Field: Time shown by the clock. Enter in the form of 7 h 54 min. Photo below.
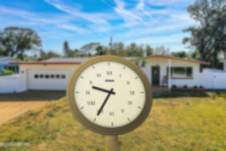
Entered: 9 h 35 min
